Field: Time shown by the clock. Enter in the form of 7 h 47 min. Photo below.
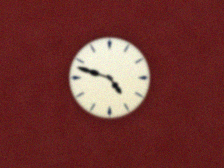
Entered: 4 h 48 min
